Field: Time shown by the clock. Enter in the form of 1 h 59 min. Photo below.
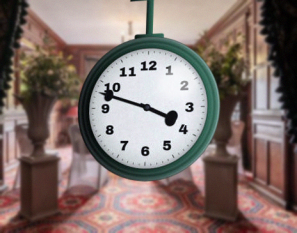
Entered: 3 h 48 min
